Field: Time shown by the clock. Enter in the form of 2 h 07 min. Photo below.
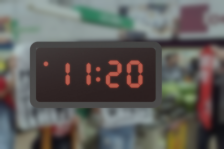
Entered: 11 h 20 min
